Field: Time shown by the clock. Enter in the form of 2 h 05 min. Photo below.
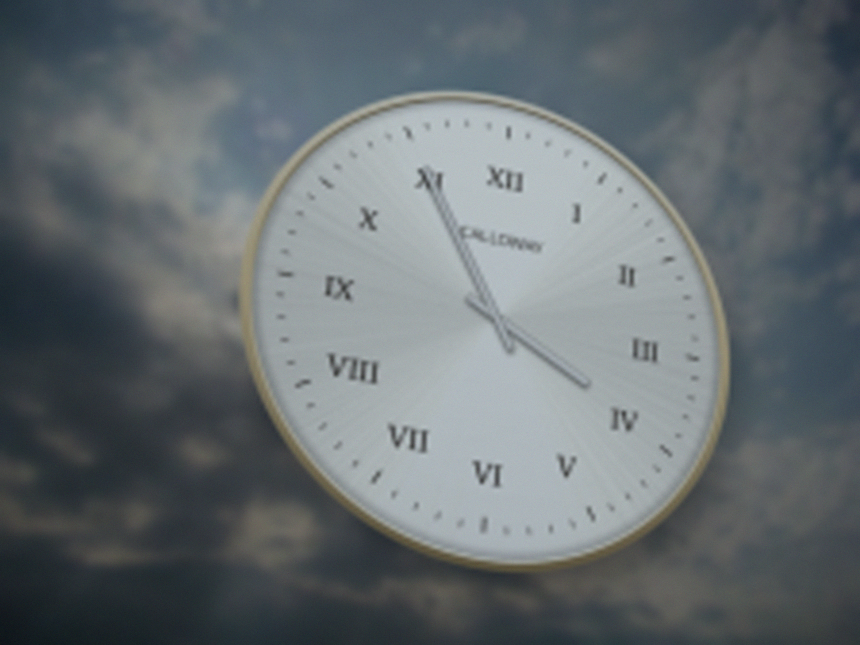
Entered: 3 h 55 min
